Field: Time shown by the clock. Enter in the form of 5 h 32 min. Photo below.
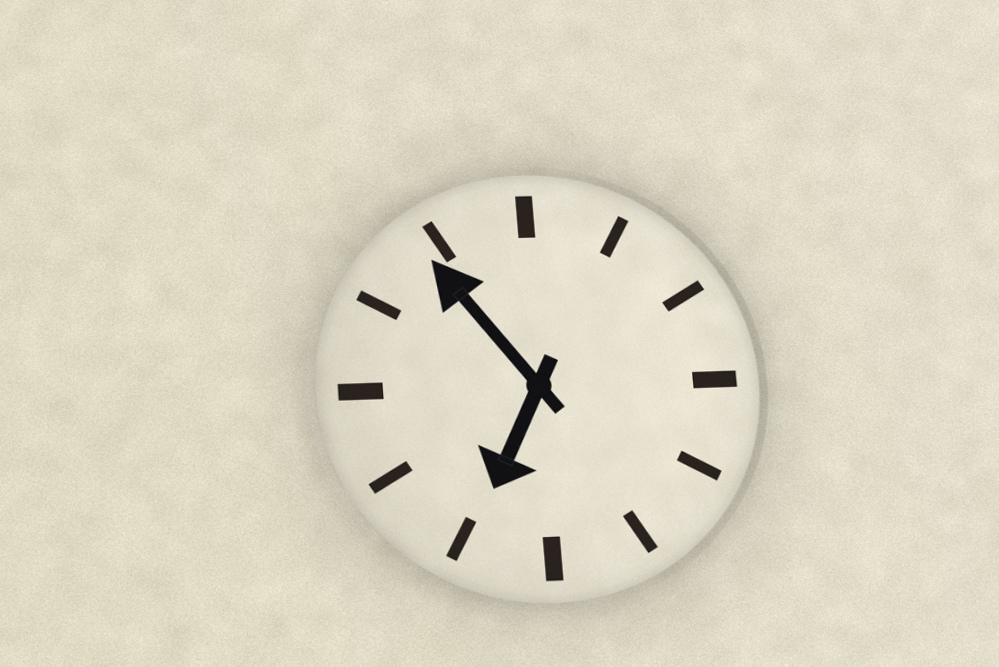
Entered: 6 h 54 min
